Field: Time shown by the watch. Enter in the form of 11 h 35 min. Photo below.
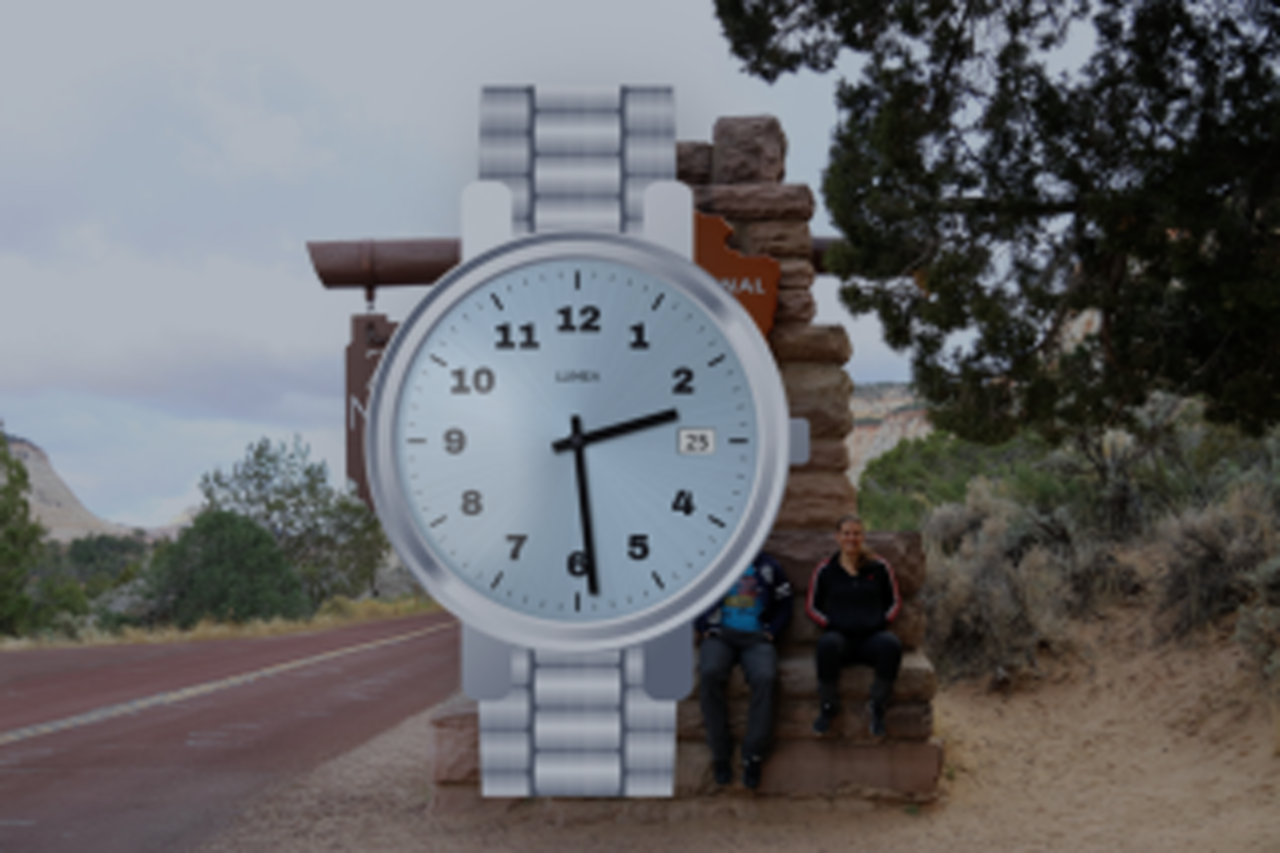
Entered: 2 h 29 min
